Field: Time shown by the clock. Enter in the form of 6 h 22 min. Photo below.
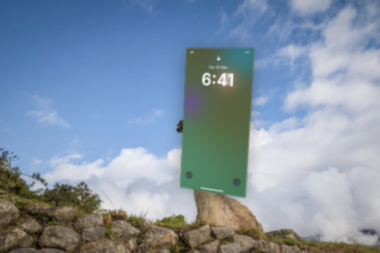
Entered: 6 h 41 min
